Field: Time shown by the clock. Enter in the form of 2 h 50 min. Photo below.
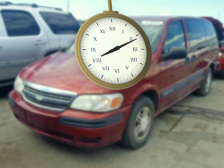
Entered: 8 h 11 min
